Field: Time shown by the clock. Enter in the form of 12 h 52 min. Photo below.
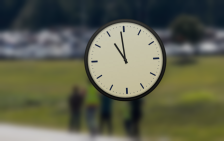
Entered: 10 h 59 min
